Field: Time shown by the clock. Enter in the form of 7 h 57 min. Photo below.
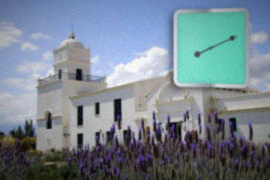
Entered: 8 h 11 min
